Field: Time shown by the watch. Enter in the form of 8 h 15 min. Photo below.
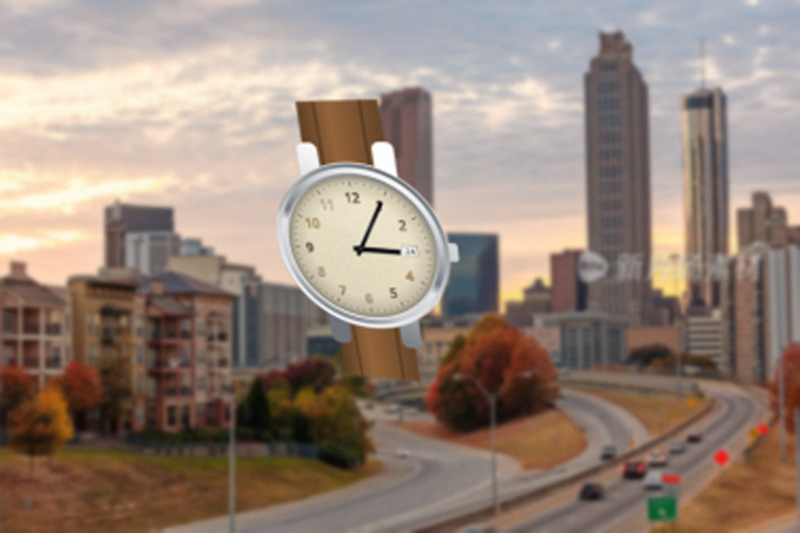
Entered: 3 h 05 min
